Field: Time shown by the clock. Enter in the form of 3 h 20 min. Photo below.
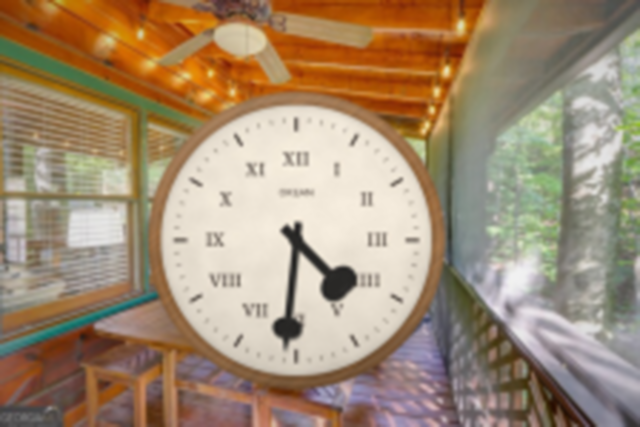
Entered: 4 h 31 min
